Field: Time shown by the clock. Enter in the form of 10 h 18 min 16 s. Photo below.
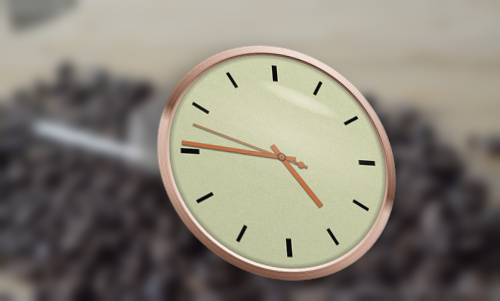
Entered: 4 h 45 min 48 s
